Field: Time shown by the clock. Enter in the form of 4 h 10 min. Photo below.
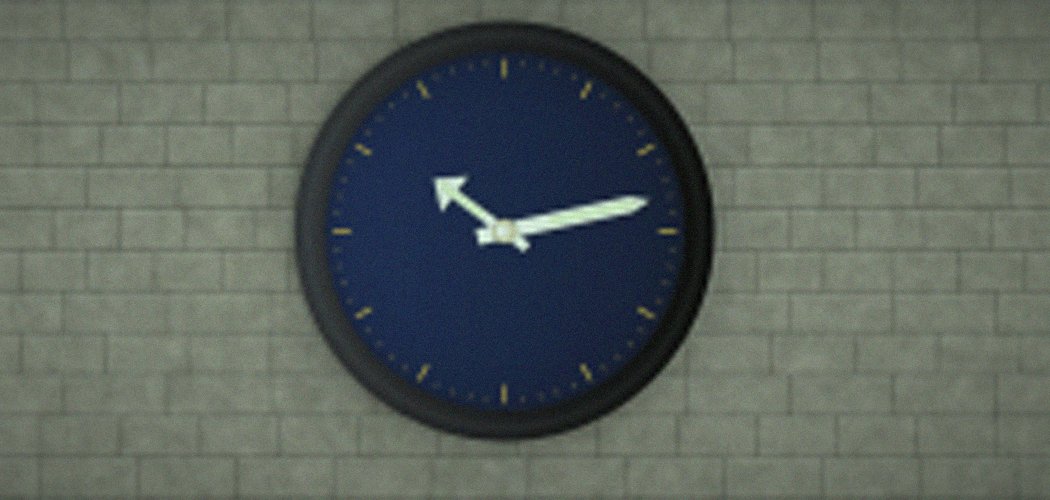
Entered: 10 h 13 min
